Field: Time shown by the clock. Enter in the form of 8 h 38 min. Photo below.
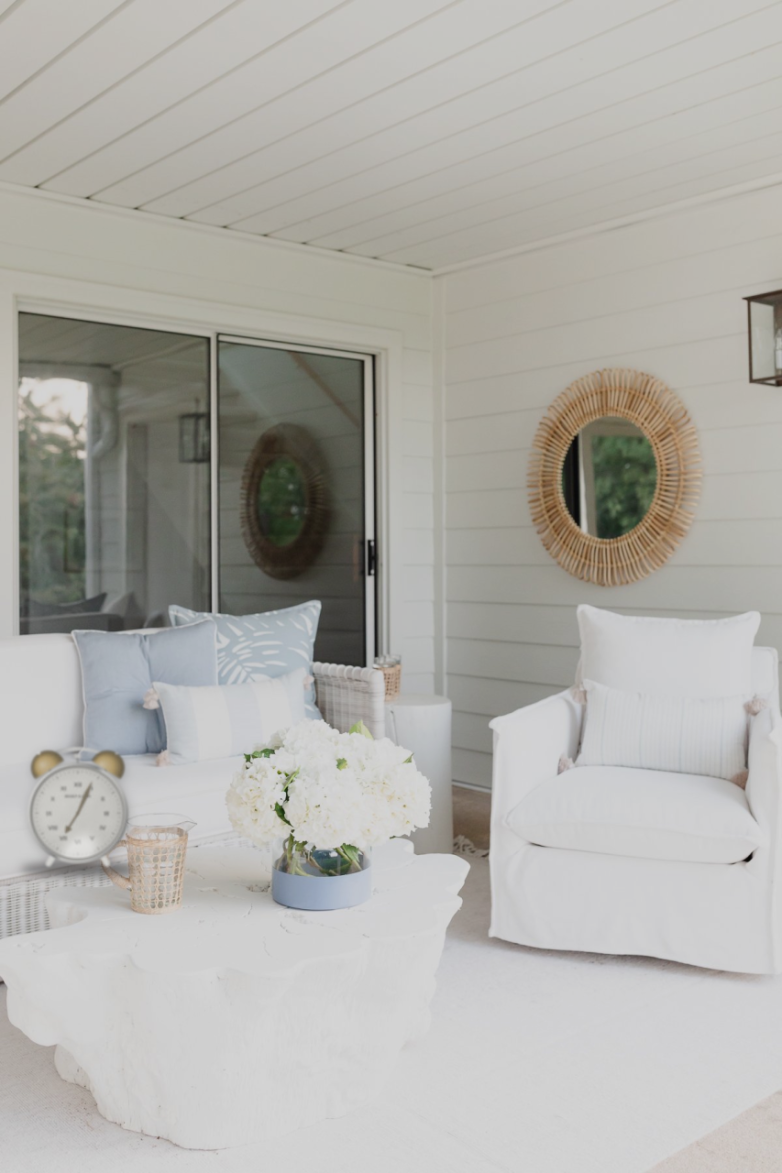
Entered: 7 h 04 min
